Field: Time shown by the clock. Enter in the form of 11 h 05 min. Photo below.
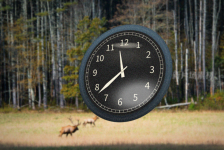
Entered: 11 h 38 min
